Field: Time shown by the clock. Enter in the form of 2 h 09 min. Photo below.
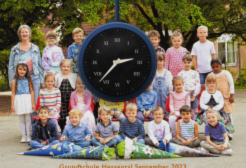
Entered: 2 h 37 min
